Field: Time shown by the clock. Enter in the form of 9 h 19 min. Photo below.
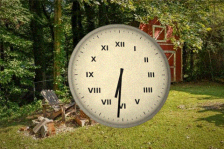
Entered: 6 h 31 min
